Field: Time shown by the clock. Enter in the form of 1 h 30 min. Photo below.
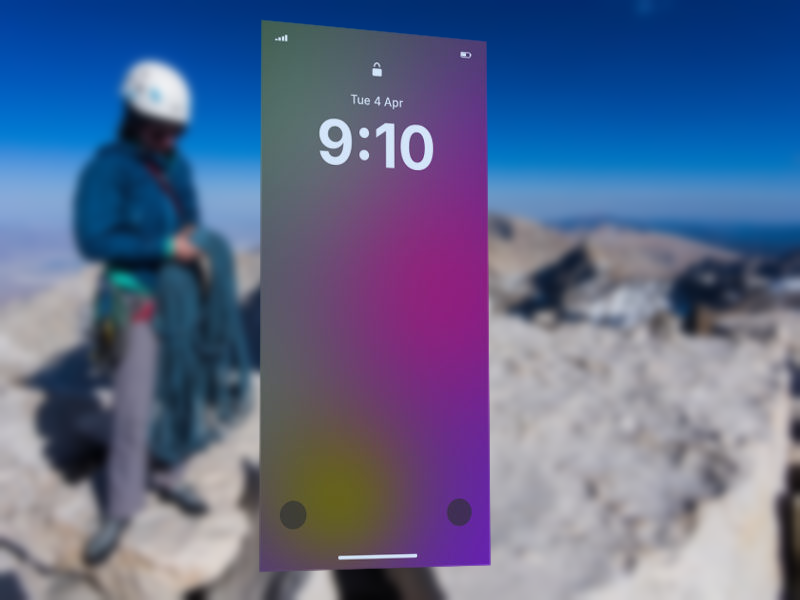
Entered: 9 h 10 min
